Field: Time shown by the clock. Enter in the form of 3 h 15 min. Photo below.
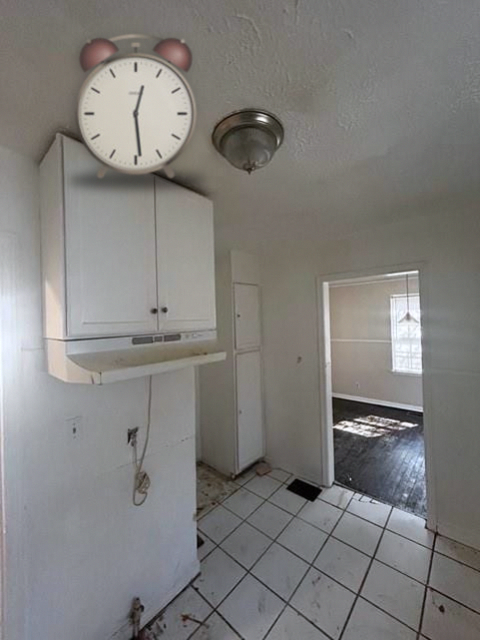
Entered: 12 h 29 min
